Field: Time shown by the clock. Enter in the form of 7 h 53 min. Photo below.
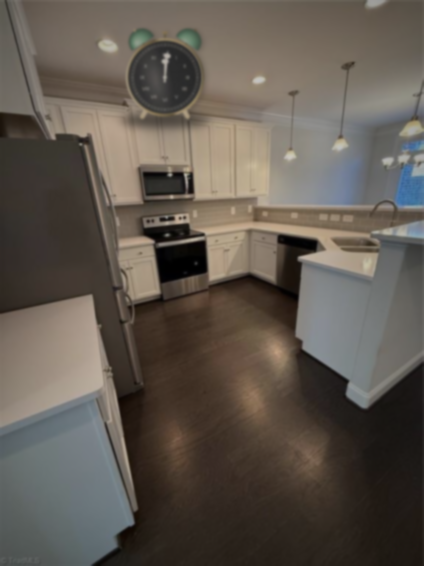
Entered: 12 h 01 min
